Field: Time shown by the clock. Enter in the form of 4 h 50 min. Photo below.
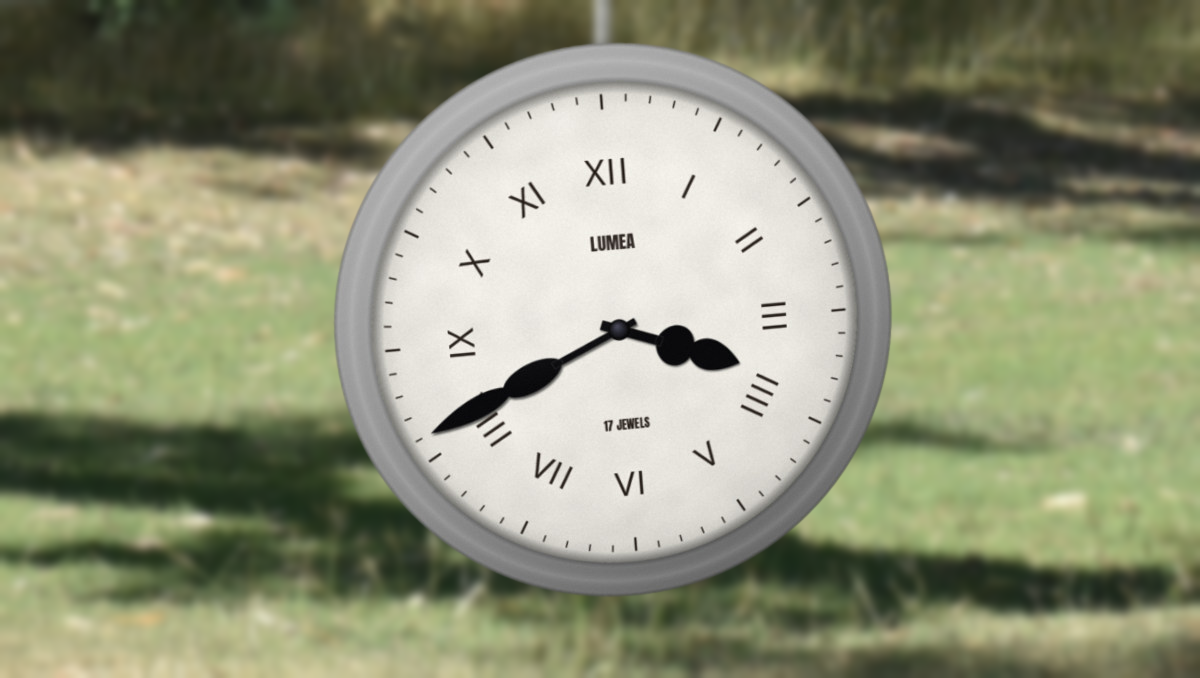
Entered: 3 h 41 min
